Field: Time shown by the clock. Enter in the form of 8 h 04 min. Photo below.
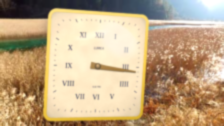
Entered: 3 h 16 min
